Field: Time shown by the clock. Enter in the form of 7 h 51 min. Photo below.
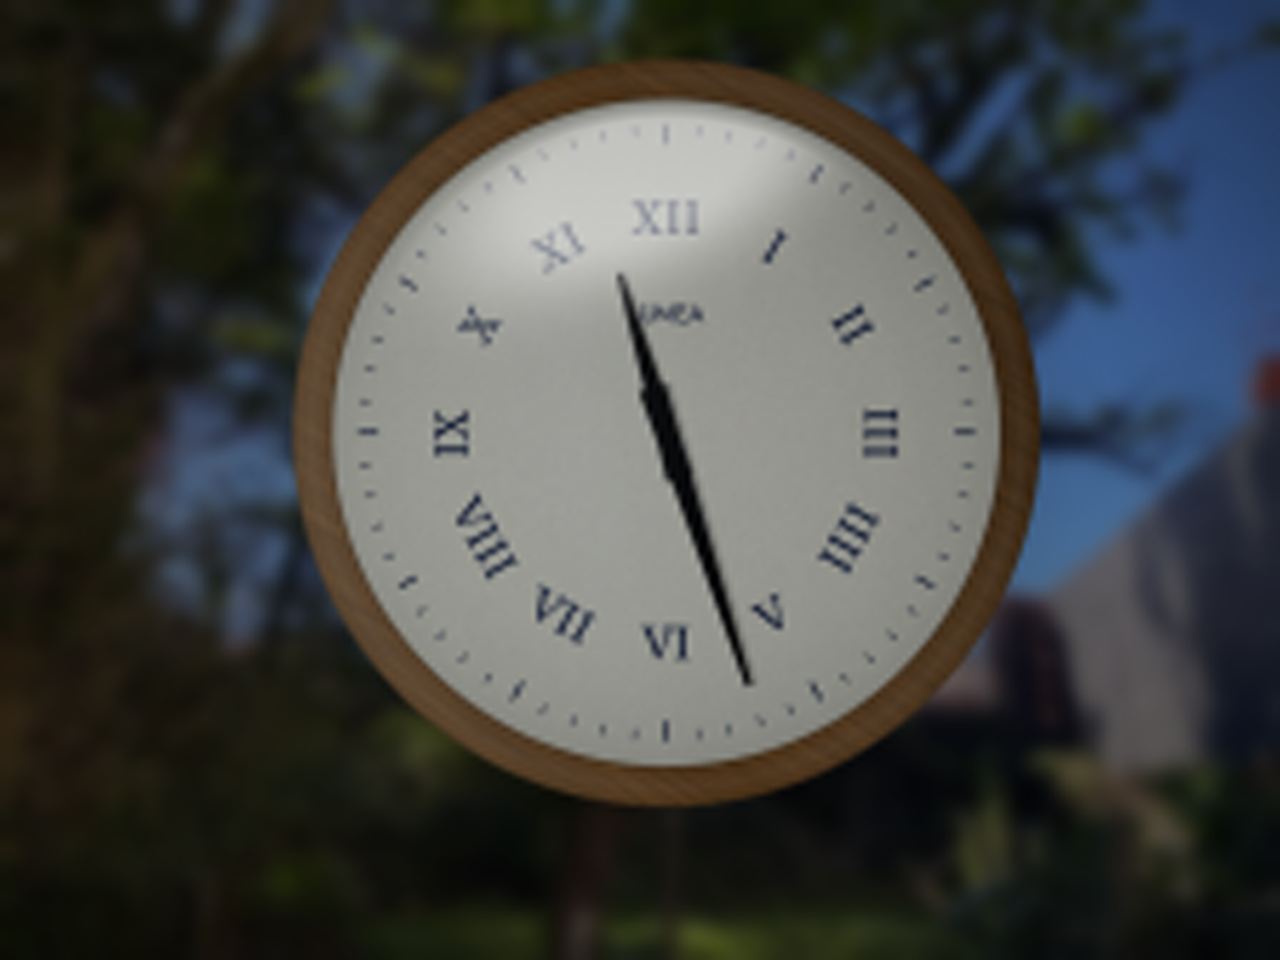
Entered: 11 h 27 min
